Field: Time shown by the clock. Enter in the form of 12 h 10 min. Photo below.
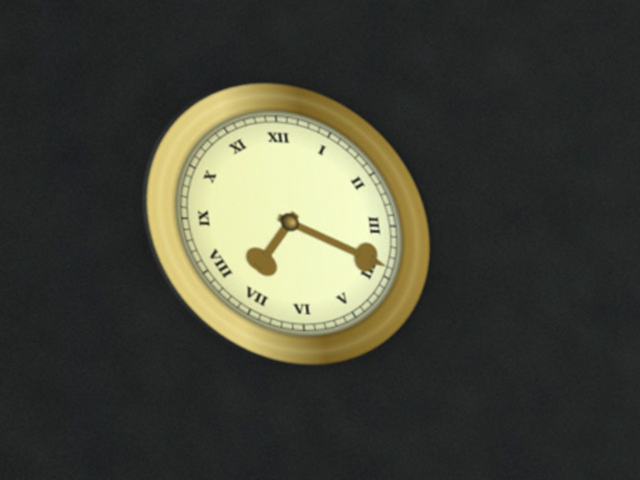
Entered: 7 h 19 min
